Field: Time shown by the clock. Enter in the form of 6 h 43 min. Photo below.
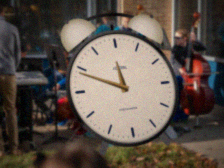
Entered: 11 h 49 min
